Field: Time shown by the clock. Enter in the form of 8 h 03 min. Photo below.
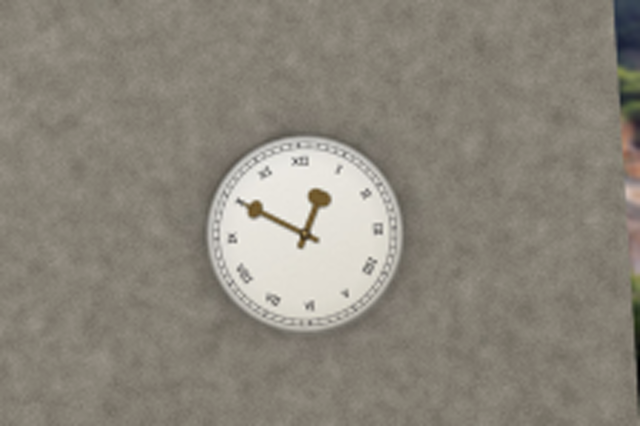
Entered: 12 h 50 min
